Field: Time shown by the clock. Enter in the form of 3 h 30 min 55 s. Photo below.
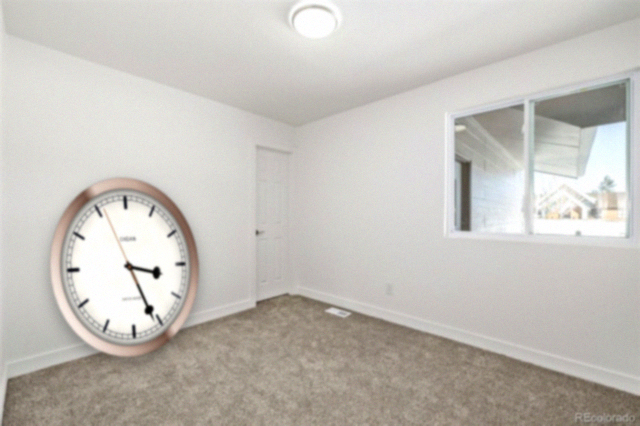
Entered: 3 h 25 min 56 s
